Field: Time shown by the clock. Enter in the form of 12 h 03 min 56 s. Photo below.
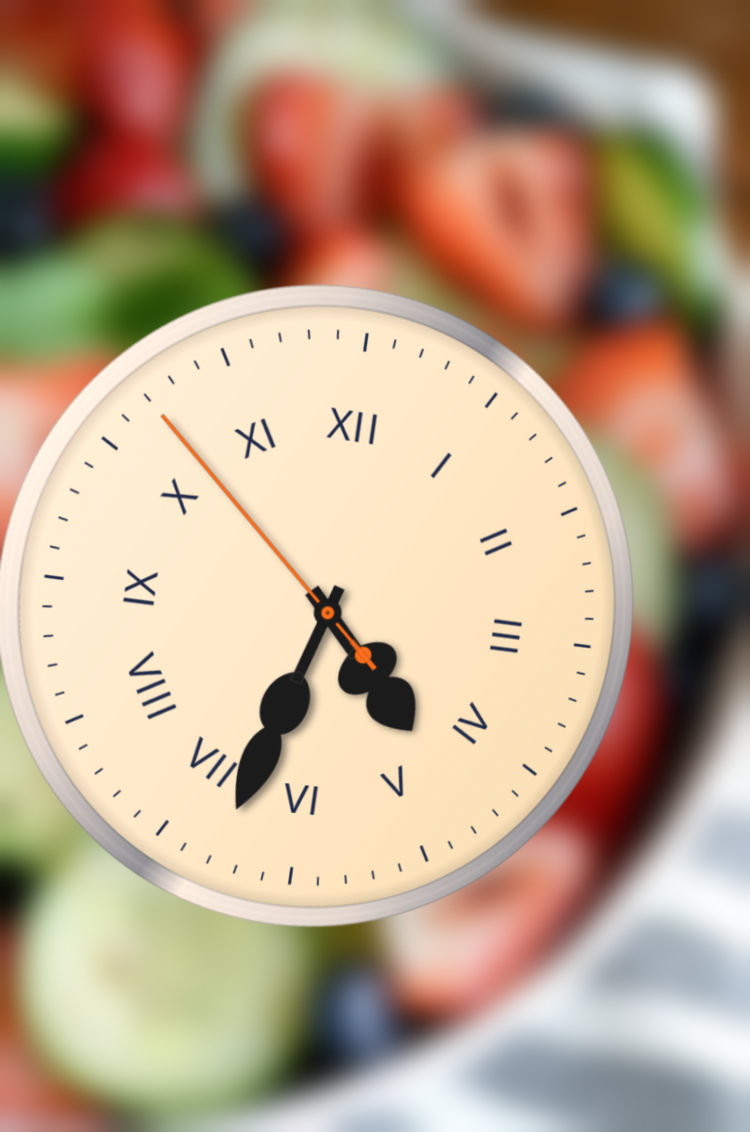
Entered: 4 h 32 min 52 s
